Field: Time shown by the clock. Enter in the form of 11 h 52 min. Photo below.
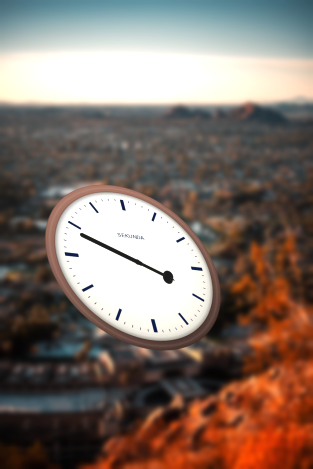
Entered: 3 h 49 min
